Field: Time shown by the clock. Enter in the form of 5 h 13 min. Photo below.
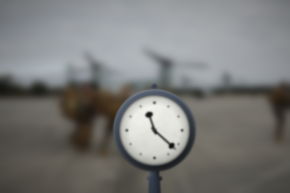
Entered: 11 h 22 min
